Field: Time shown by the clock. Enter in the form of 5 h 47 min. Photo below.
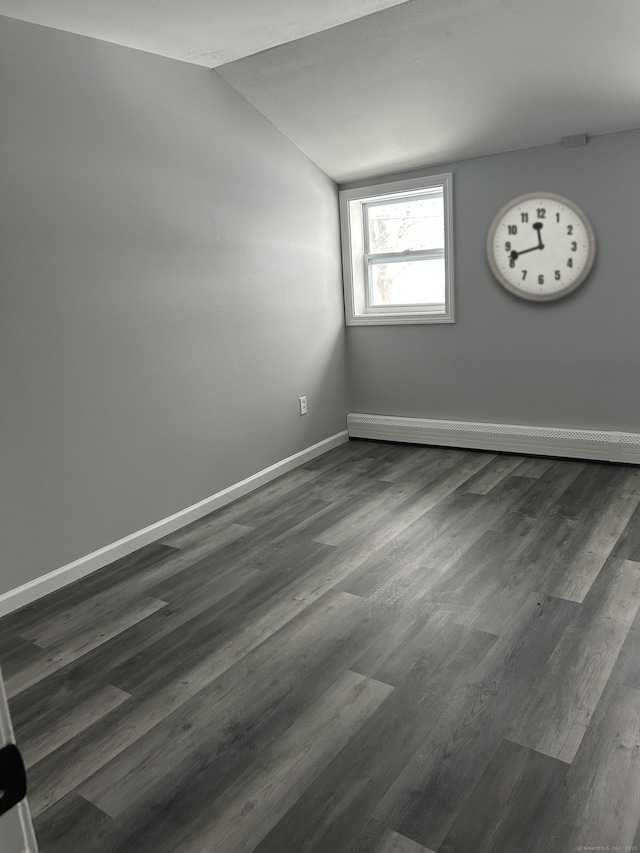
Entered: 11 h 42 min
